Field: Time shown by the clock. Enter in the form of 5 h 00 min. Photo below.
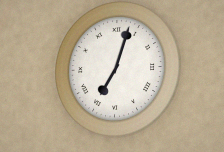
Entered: 7 h 03 min
